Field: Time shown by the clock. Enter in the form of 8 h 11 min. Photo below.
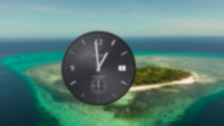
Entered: 12 h 59 min
